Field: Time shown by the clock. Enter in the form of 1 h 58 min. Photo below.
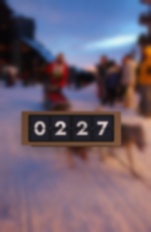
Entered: 2 h 27 min
